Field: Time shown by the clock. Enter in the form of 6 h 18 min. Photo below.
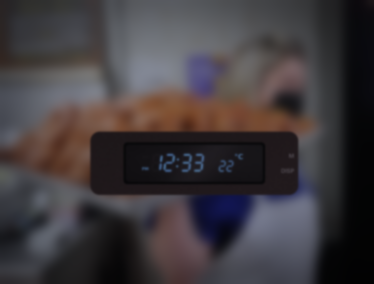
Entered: 12 h 33 min
